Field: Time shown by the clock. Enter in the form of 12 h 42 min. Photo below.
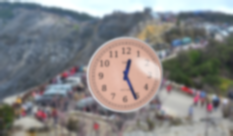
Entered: 12 h 26 min
